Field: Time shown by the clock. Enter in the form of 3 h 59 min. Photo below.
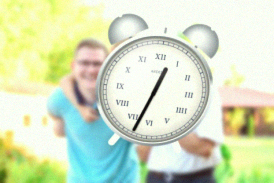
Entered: 12 h 33 min
